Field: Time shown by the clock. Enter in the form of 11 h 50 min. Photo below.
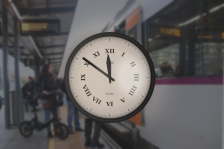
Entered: 11 h 51 min
